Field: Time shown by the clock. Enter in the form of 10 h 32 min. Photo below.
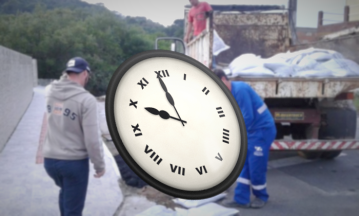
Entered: 9 h 59 min
